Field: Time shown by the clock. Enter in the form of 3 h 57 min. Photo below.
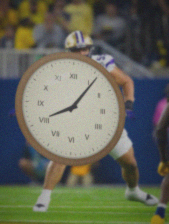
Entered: 8 h 06 min
